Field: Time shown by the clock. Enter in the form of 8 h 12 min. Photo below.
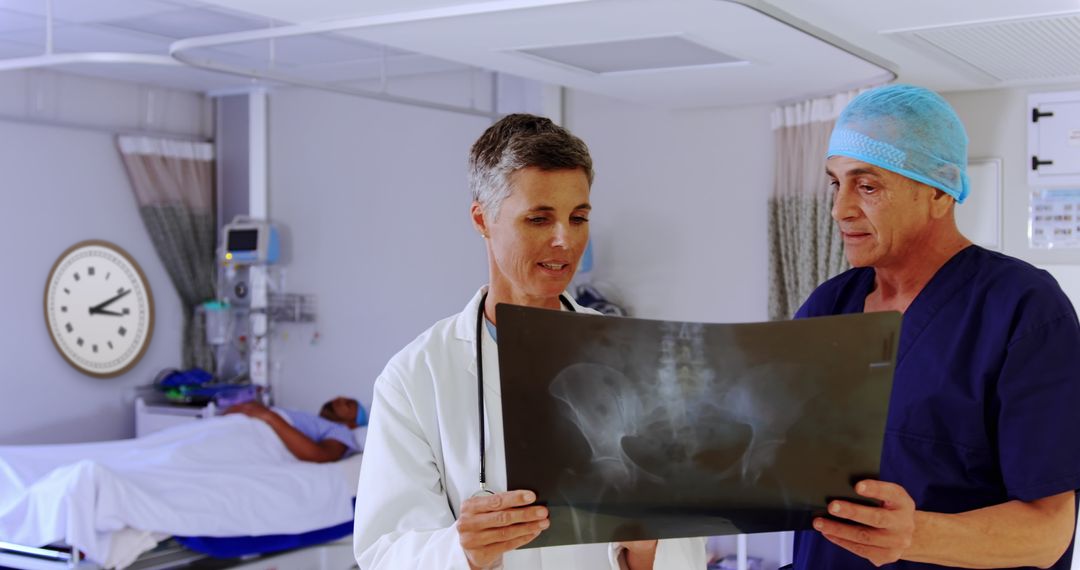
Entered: 3 h 11 min
